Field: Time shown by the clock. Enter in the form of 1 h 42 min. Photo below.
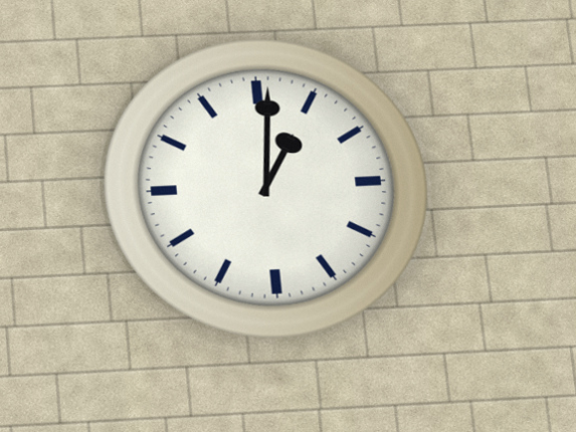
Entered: 1 h 01 min
